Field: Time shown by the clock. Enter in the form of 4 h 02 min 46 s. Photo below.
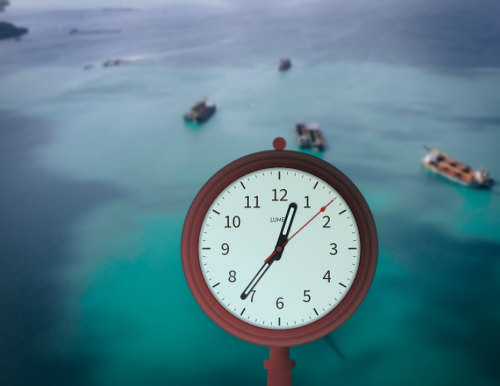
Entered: 12 h 36 min 08 s
